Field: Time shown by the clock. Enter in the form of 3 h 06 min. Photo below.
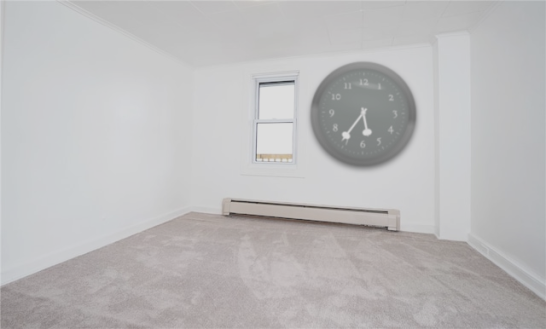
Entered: 5 h 36 min
